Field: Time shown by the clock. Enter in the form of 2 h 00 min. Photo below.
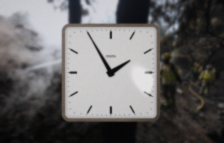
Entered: 1 h 55 min
